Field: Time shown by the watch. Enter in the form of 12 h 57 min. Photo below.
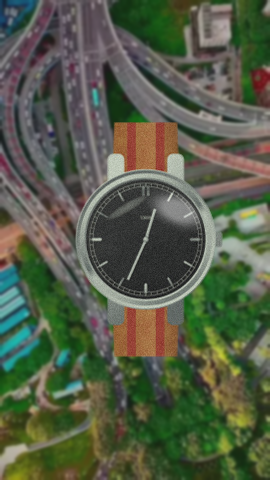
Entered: 12 h 34 min
